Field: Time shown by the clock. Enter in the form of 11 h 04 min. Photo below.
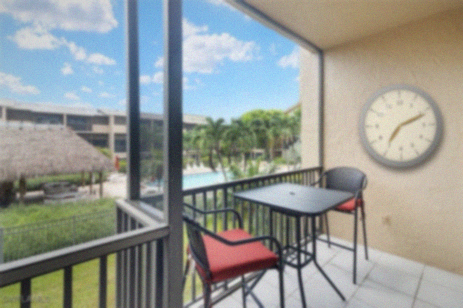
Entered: 7 h 11 min
